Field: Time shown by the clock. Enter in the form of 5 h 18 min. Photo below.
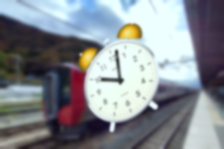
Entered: 10 h 02 min
